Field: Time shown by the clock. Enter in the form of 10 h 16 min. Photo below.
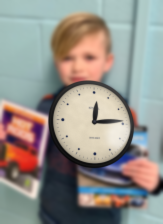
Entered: 12 h 14 min
